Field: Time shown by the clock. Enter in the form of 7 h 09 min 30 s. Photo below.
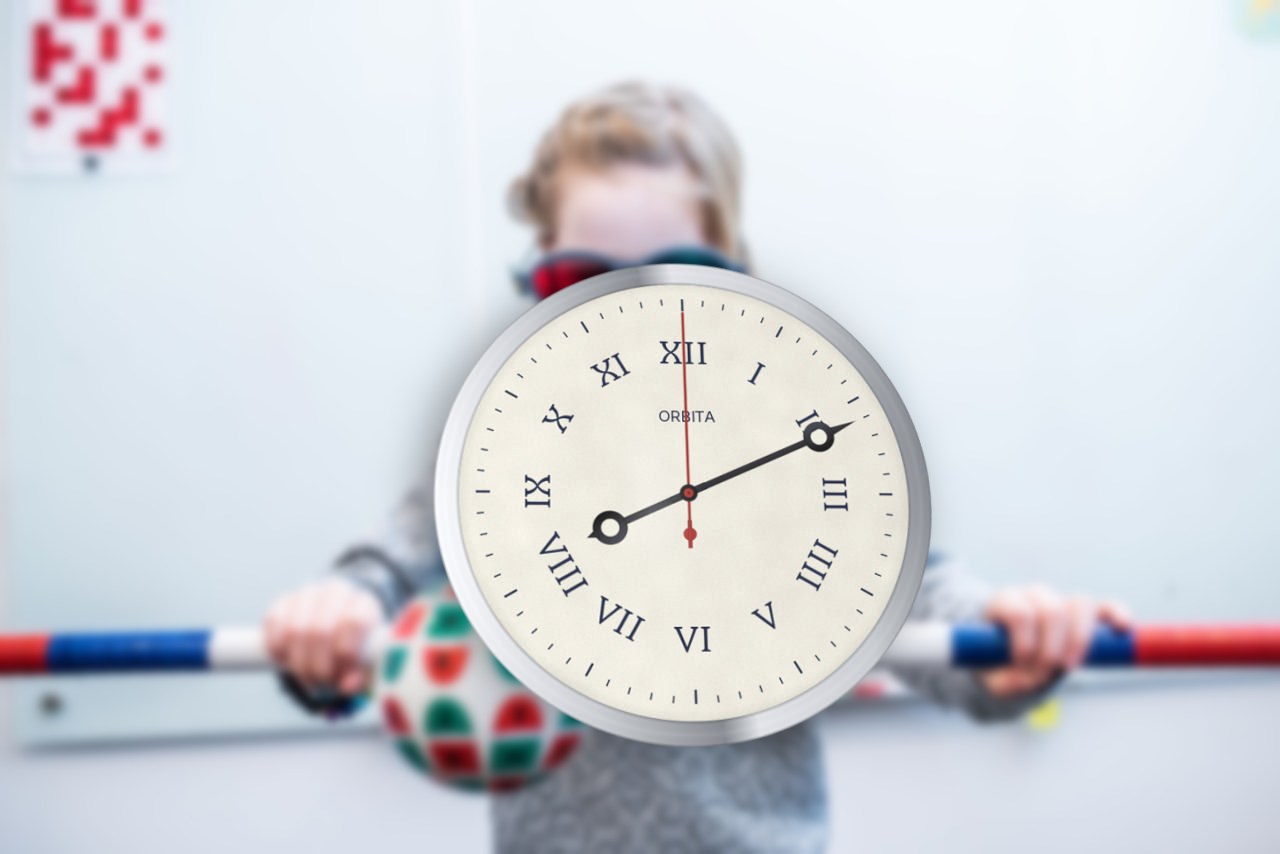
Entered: 8 h 11 min 00 s
